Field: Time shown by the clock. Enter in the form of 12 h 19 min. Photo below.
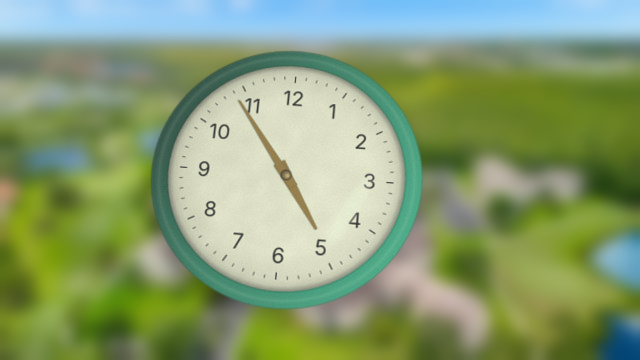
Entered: 4 h 54 min
